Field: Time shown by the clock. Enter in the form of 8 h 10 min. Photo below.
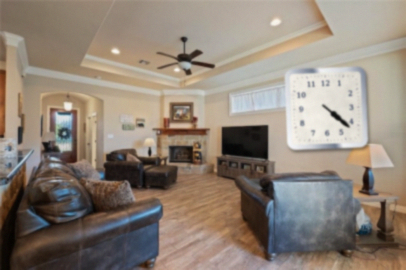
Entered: 4 h 22 min
